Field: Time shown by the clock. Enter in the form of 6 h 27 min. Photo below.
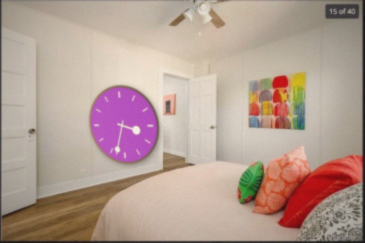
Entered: 3 h 33 min
